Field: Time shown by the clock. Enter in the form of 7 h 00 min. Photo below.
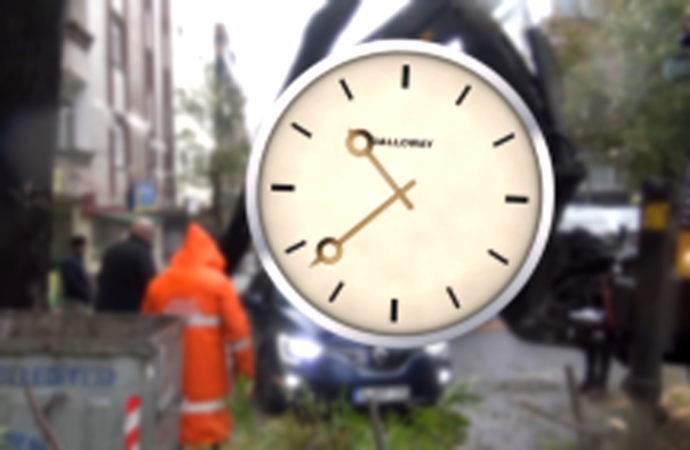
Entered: 10 h 38 min
